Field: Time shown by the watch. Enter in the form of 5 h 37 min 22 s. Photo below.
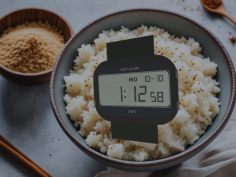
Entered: 1 h 12 min 58 s
